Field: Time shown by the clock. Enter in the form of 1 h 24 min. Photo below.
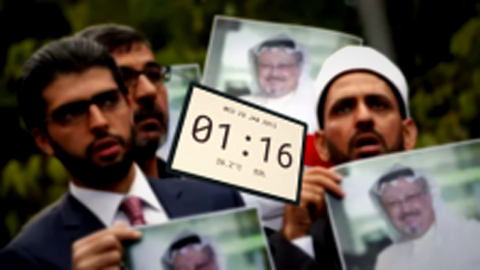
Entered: 1 h 16 min
